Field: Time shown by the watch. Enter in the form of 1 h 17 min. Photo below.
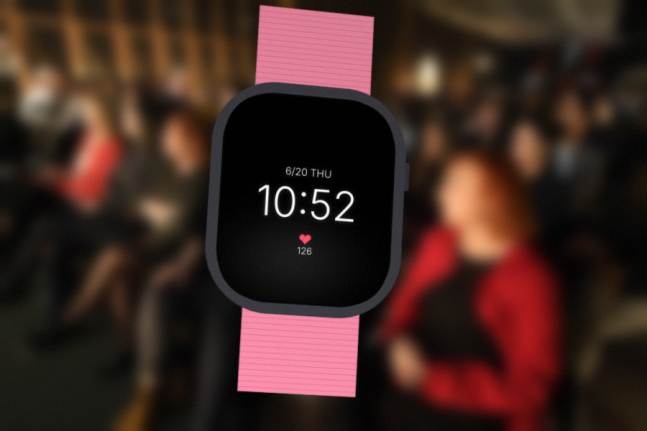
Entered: 10 h 52 min
